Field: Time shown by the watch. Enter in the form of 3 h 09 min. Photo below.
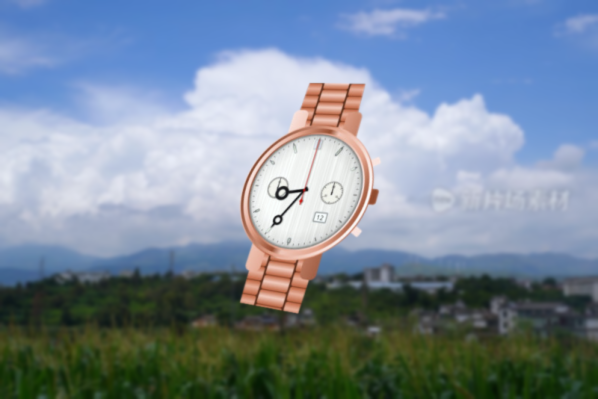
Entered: 8 h 35 min
